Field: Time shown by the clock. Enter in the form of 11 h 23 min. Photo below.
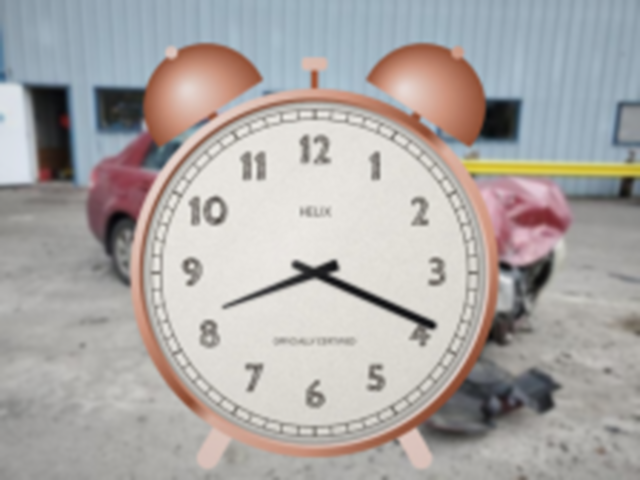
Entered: 8 h 19 min
